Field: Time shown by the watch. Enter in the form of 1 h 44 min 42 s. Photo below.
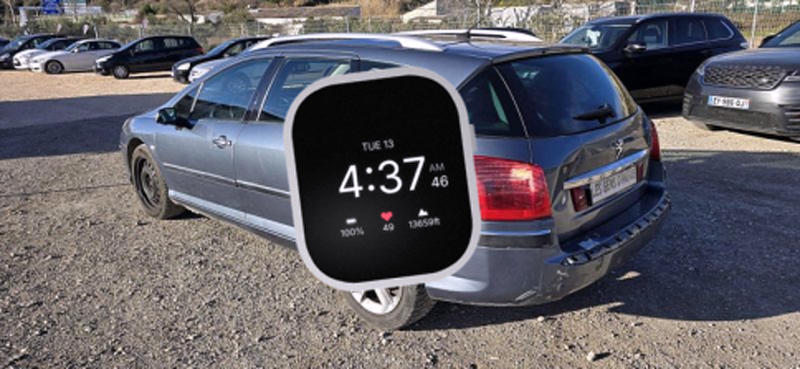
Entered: 4 h 37 min 46 s
